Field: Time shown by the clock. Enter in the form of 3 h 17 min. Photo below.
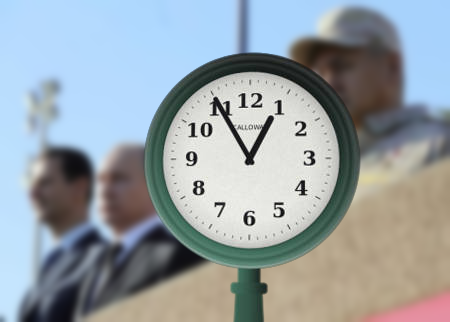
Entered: 12 h 55 min
